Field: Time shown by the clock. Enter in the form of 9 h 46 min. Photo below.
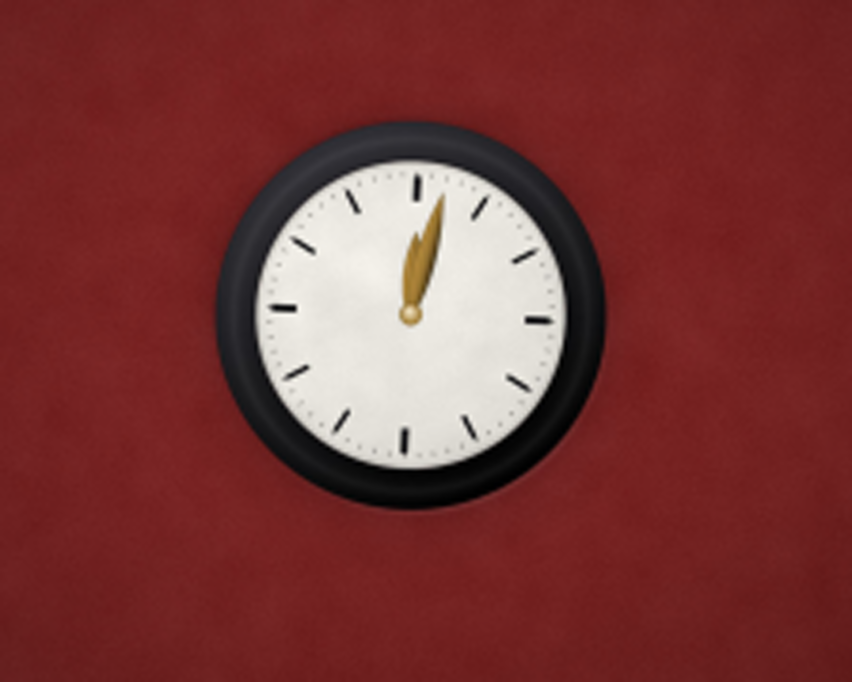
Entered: 12 h 02 min
